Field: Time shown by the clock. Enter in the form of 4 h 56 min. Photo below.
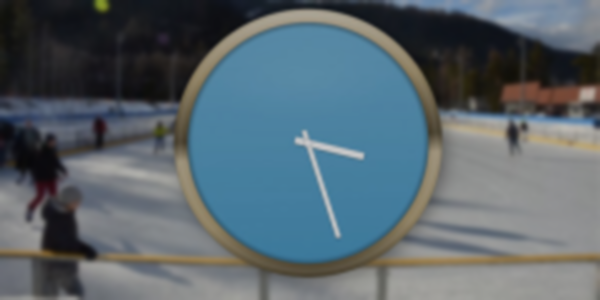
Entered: 3 h 27 min
